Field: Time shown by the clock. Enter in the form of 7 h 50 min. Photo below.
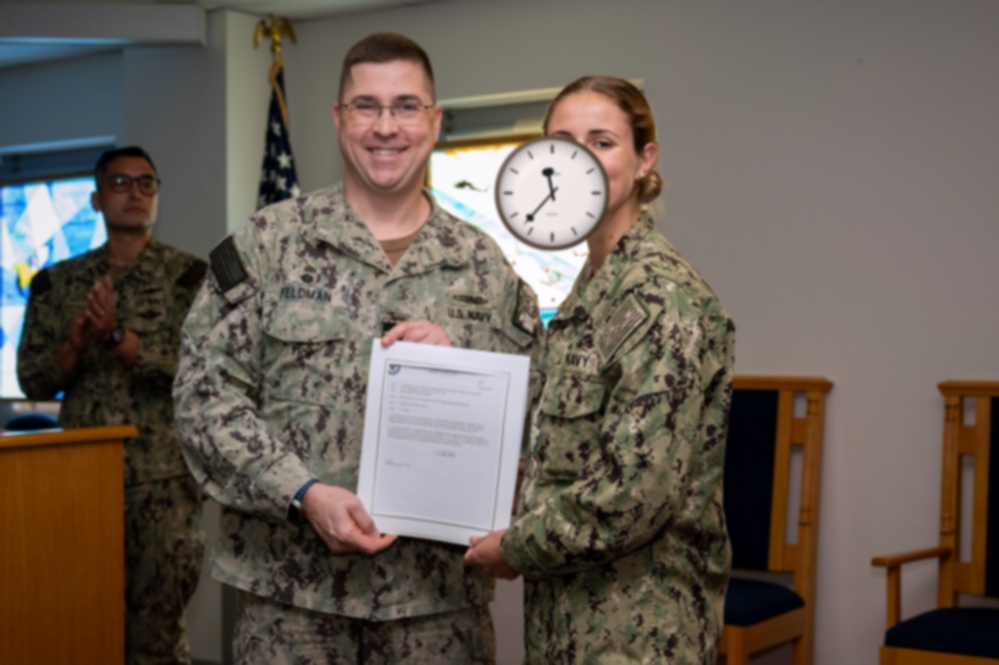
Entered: 11 h 37 min
